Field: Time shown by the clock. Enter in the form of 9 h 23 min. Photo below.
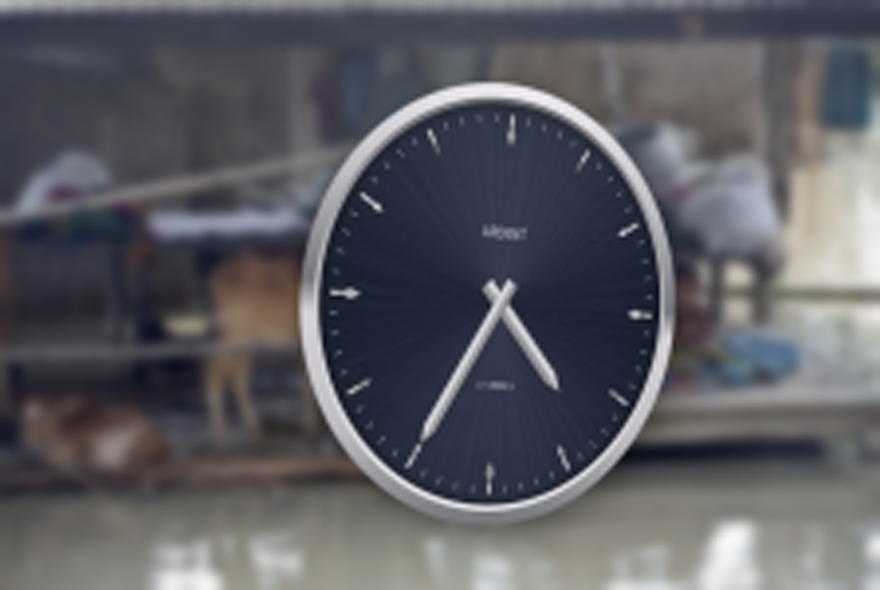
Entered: 4 h 35 min
